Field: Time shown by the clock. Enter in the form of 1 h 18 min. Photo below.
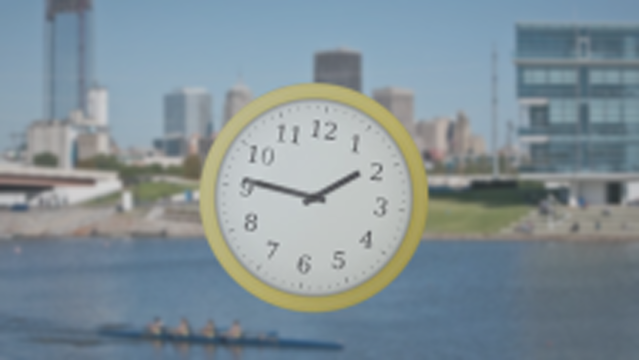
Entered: 1 h 46 min
